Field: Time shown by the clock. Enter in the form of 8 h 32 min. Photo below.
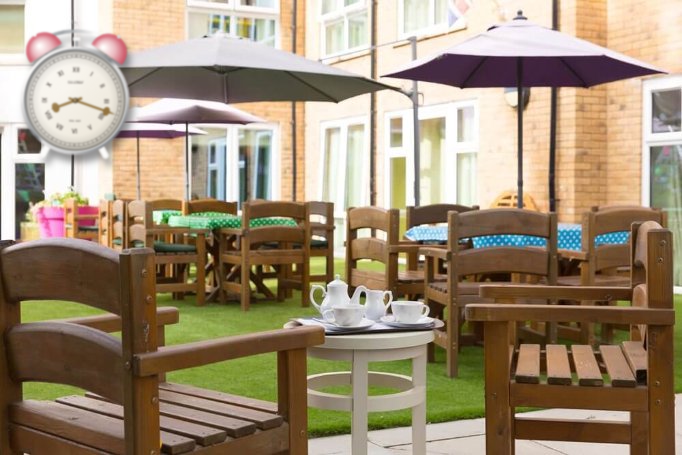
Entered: 8 h 18 min
